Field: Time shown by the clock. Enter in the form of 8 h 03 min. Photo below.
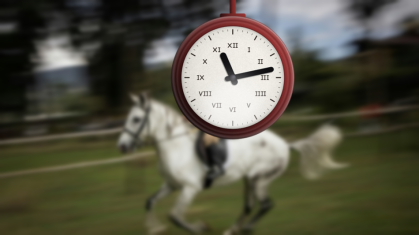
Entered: 11 h 13 min
